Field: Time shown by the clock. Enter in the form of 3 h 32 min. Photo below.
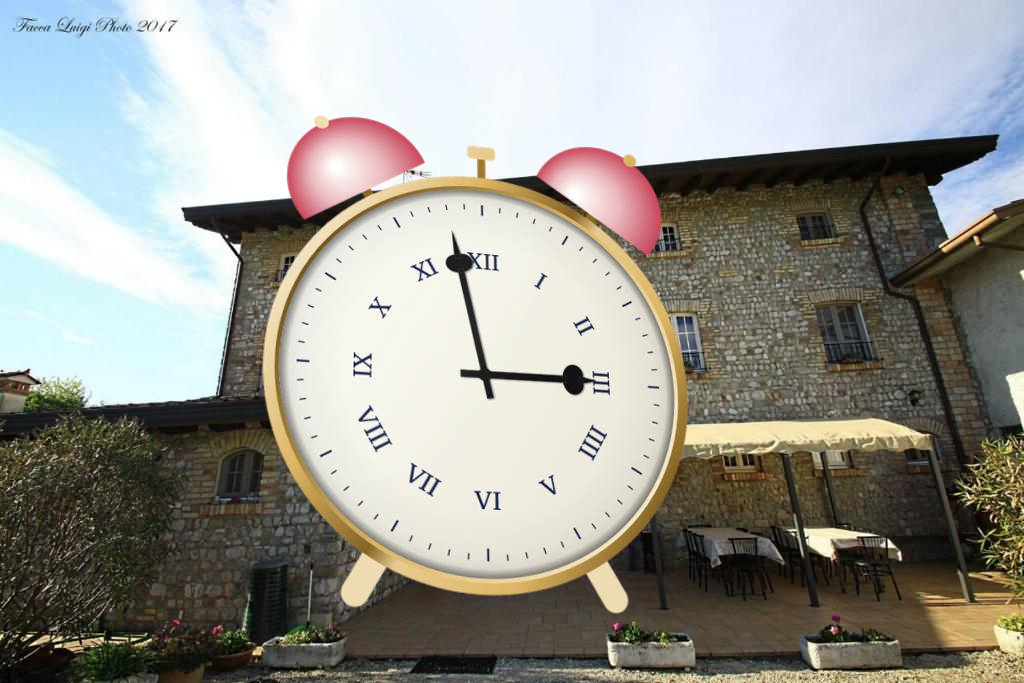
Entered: 2 h 58 min
